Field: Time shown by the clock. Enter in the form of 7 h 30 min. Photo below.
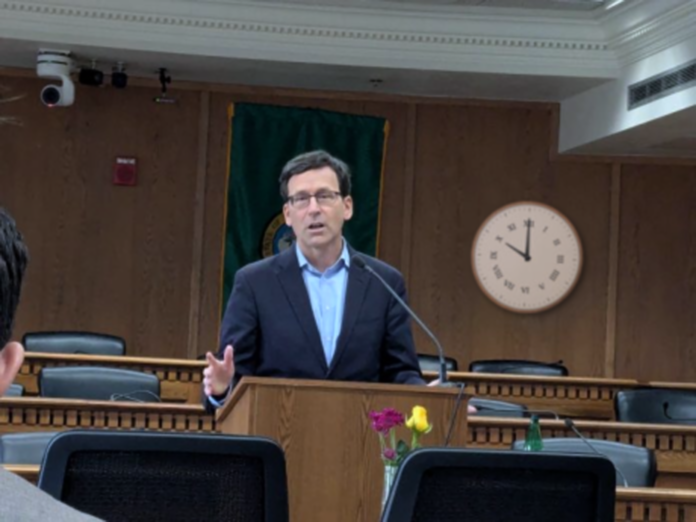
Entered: 10 h 00 min
